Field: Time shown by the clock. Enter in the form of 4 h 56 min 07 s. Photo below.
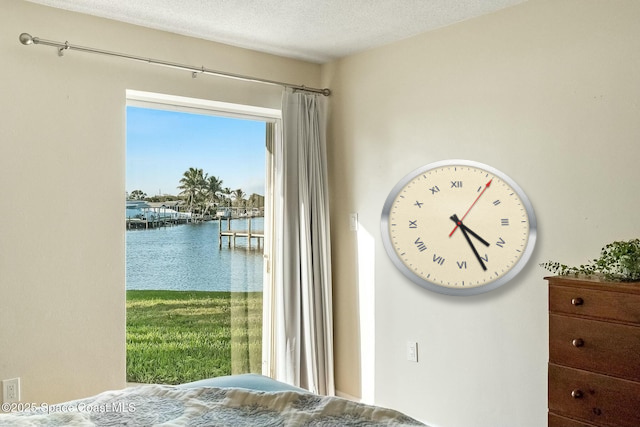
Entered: 4 h 26 min 06 s
